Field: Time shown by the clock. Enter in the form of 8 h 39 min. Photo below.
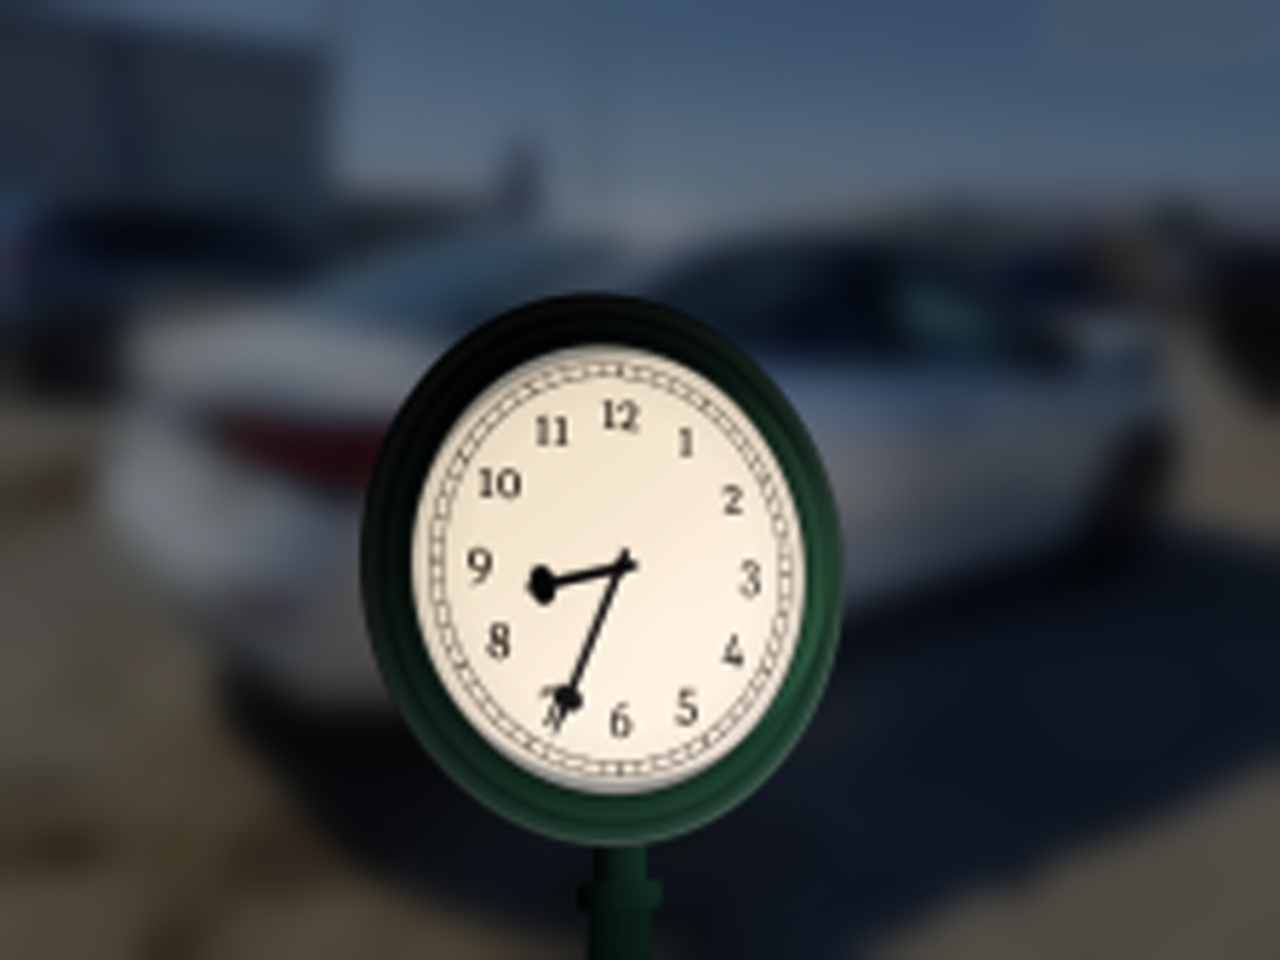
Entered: 8 h 34 min
